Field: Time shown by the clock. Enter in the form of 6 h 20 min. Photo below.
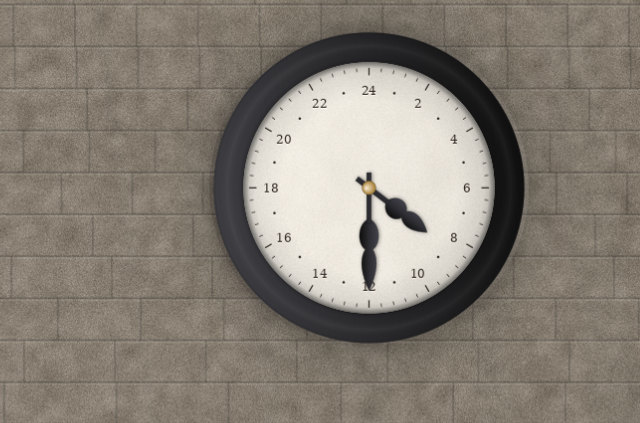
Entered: 8 h 30 min
